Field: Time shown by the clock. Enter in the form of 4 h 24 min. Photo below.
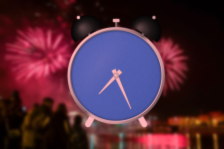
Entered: 7 h 26 min
